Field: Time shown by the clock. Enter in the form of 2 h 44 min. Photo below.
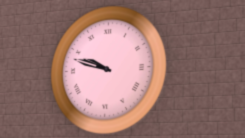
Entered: 9 h 48 min
